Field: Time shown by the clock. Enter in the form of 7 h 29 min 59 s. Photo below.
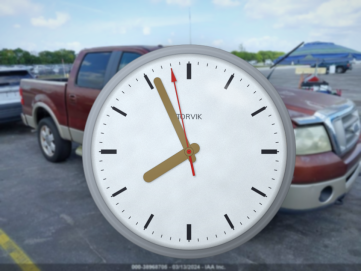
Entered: 7 h 55 min 58 s
